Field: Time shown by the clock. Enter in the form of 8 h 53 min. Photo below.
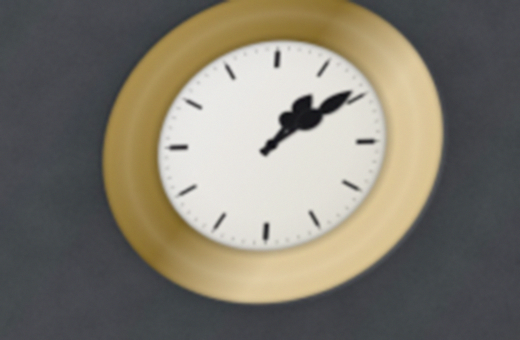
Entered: 1 h 09 min
